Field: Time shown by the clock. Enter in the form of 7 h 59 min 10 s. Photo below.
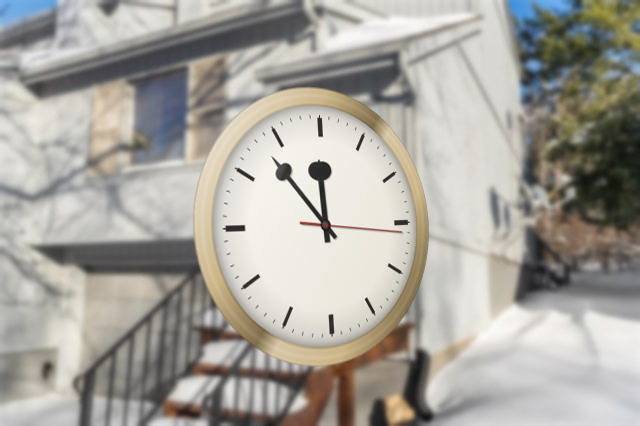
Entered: 11 h 53 min 16 s
